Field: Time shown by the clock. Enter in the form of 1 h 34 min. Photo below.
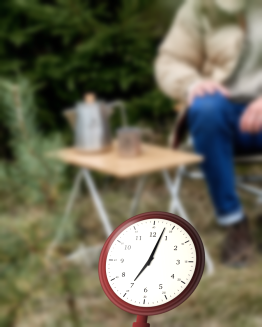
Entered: 7 h 03 min
